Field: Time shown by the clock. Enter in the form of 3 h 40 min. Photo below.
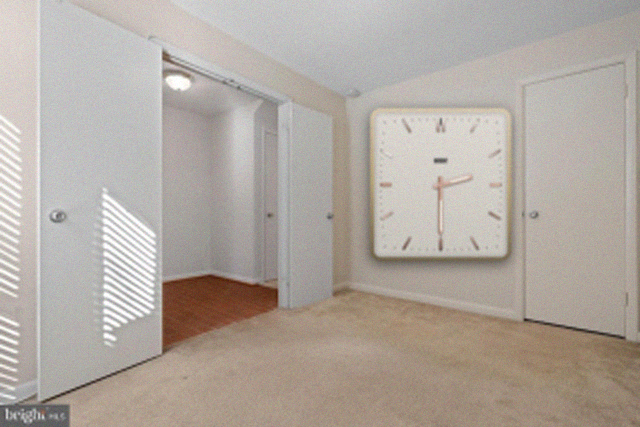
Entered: 2 h 30 min
